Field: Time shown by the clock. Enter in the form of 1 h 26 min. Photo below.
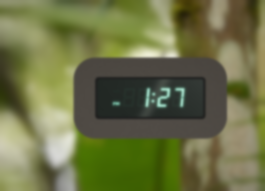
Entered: 1 h 27 min
